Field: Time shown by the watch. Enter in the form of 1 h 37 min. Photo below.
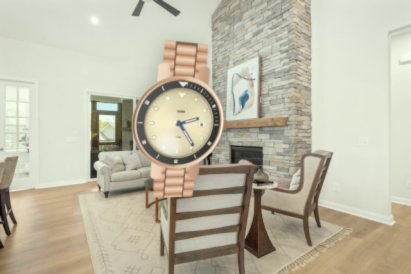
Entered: 2 h 24 min
